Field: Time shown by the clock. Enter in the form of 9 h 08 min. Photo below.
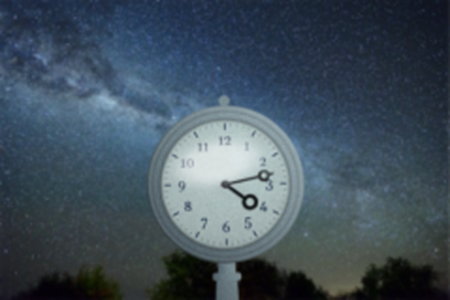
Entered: 4 h 13 min
